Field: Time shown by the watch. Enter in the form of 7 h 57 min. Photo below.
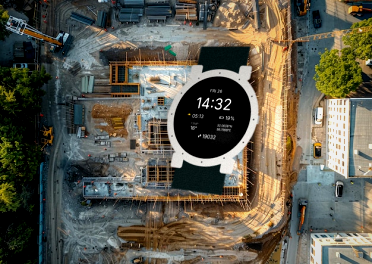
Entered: 14 h 32 min
